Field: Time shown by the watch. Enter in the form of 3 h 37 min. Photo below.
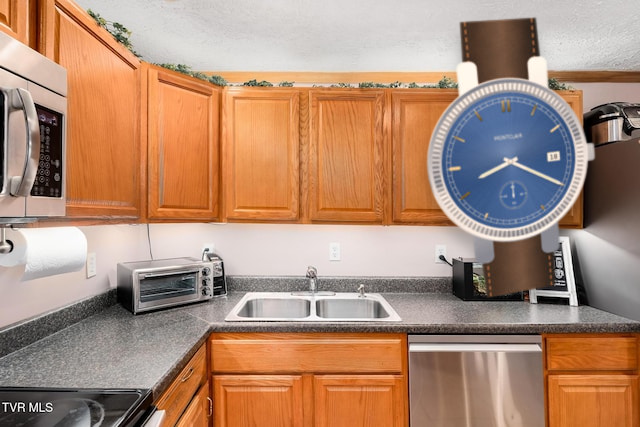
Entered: 8 h 20 min
